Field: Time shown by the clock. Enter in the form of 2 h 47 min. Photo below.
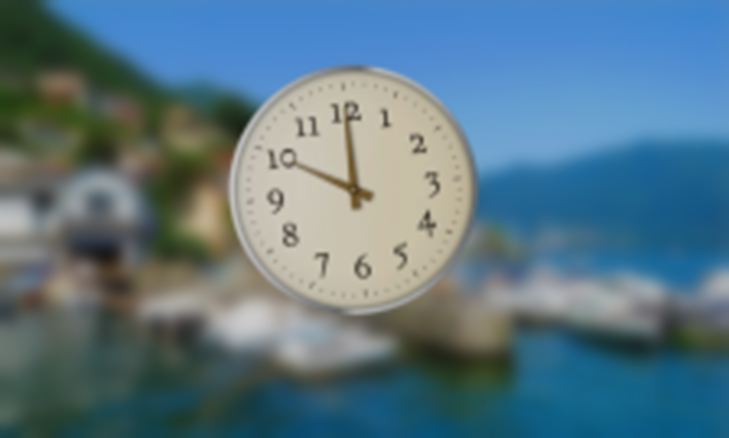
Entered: 10 h 00 min
